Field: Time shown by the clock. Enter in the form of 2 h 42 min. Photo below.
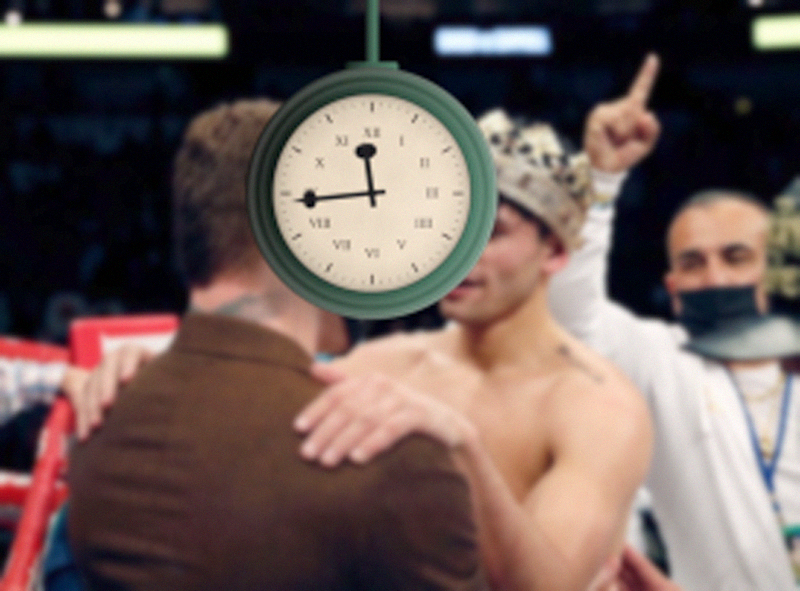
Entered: 11 h 44 min
